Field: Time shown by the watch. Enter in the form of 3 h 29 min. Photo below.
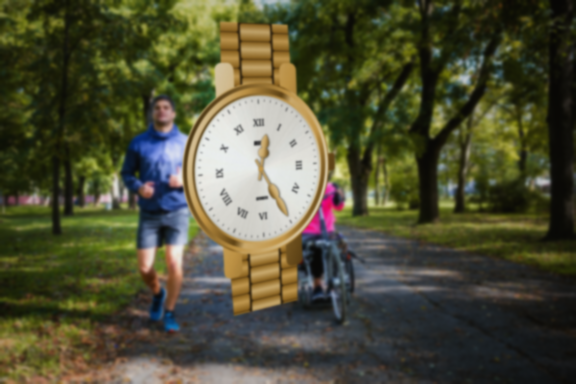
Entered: 12 h 25 min
